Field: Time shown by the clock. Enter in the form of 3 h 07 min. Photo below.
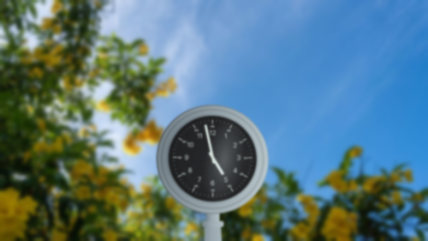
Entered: 4 h 58 min
